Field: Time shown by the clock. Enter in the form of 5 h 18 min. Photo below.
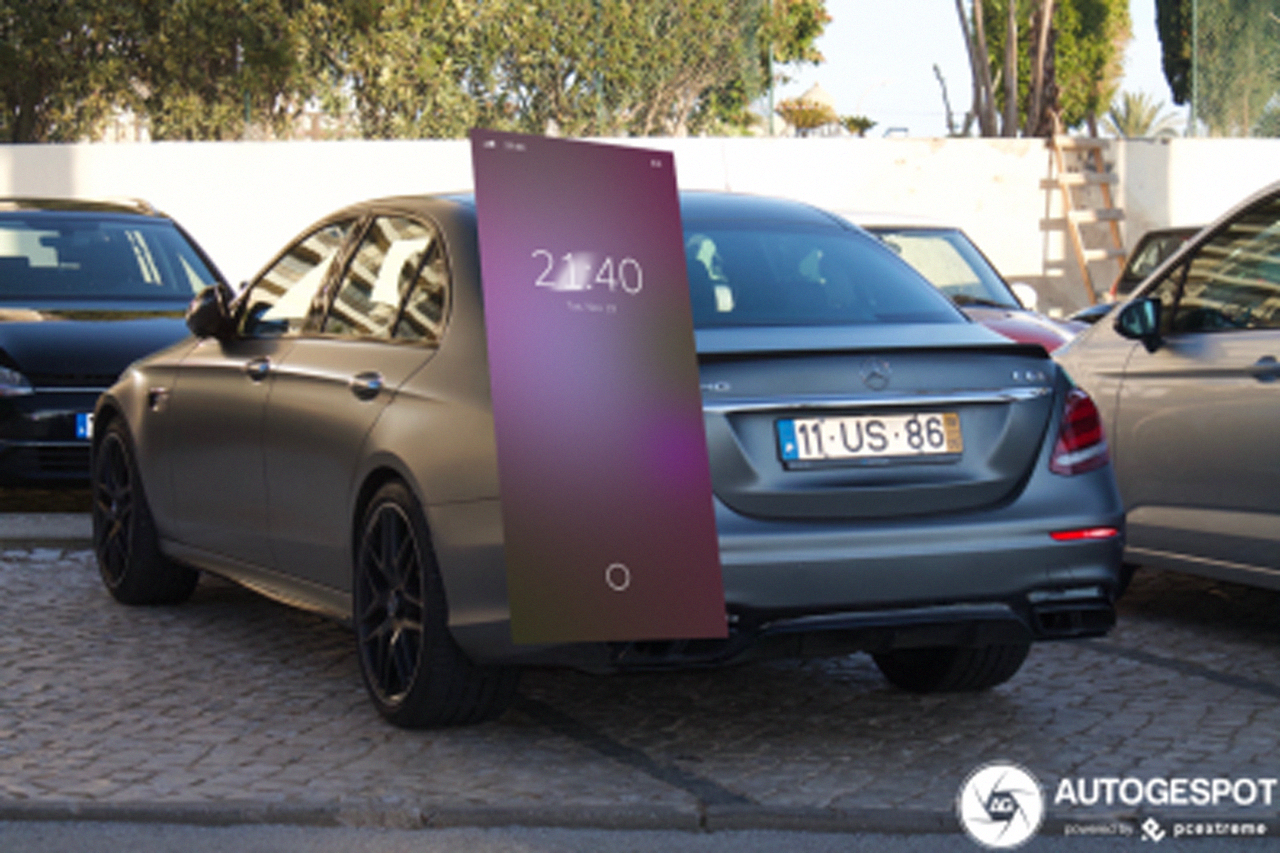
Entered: 21 h 40 min
